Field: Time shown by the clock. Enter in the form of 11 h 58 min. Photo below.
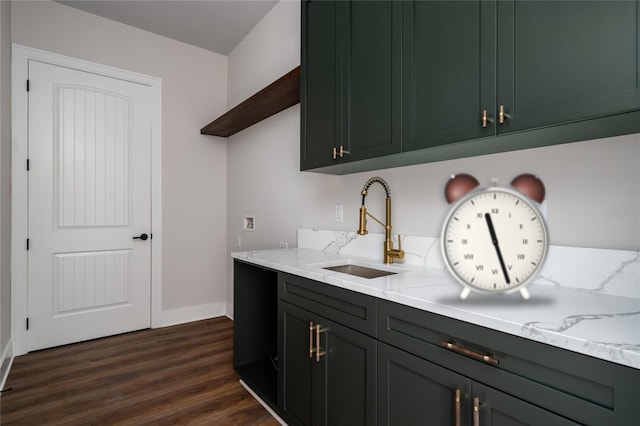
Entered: 11 h 27 min
